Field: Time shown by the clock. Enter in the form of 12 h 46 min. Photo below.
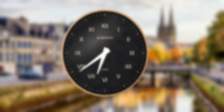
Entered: 6 h 39 min
